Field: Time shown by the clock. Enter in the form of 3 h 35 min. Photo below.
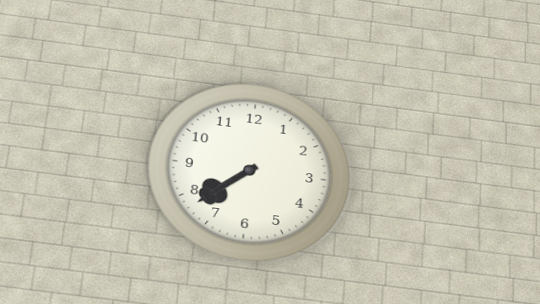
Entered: 7 h 38 min
